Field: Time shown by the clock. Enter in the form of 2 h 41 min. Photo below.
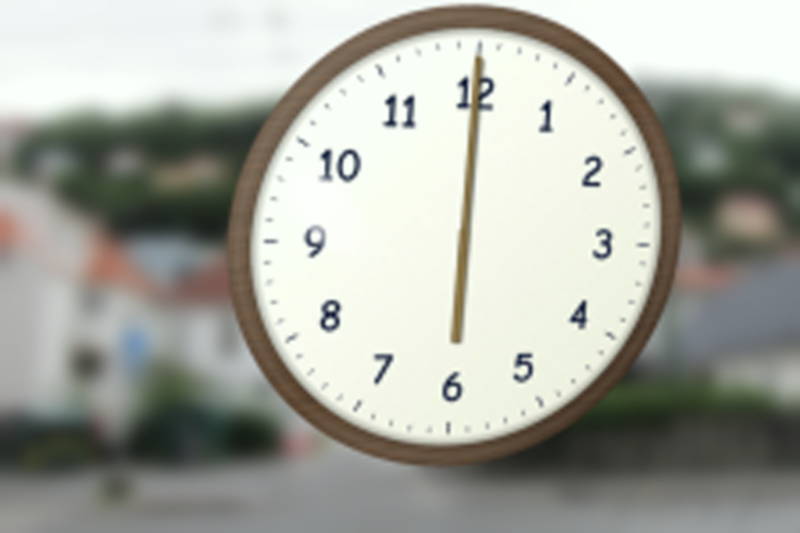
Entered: 6 h 00 min
